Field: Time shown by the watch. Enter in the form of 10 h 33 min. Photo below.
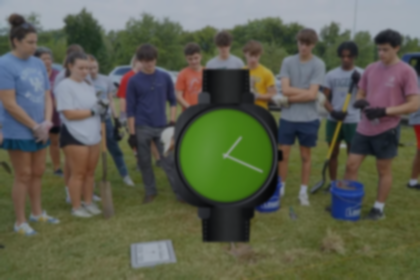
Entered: 1 h 19 min
